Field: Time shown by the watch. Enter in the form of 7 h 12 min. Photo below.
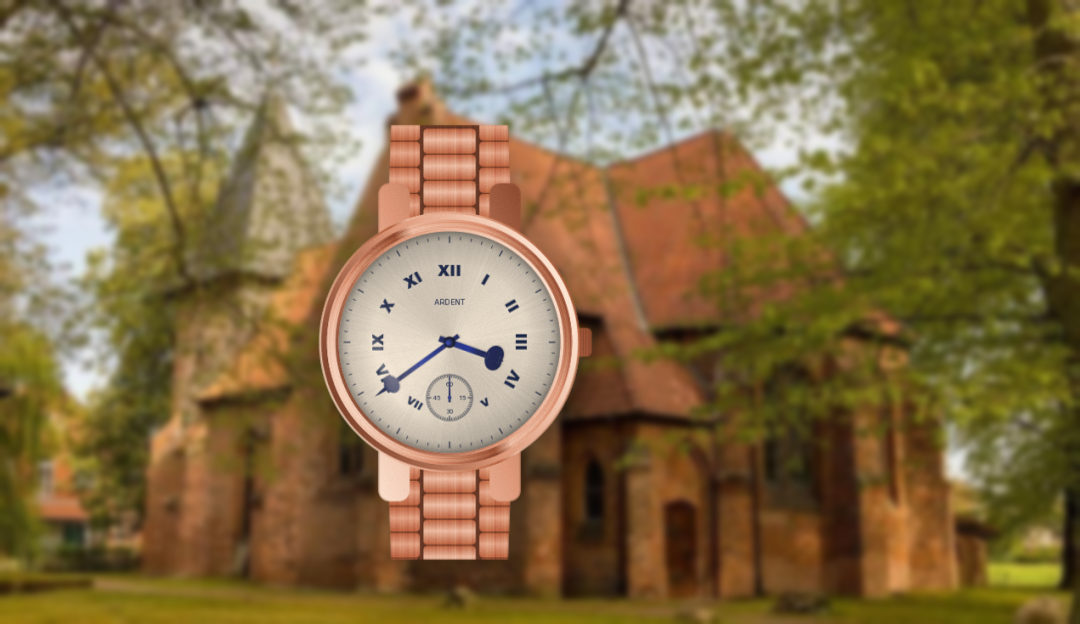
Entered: 3 h 39 min
